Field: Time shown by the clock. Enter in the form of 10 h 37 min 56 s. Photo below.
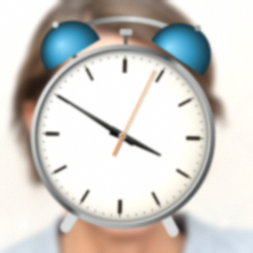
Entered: 3 h 50 min 04 s
